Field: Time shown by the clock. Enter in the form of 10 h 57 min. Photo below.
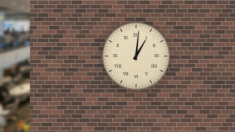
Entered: 1 h 01 min
